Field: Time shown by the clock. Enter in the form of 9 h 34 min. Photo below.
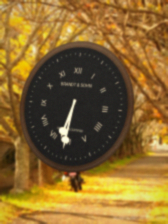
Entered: 6 h 31 min
